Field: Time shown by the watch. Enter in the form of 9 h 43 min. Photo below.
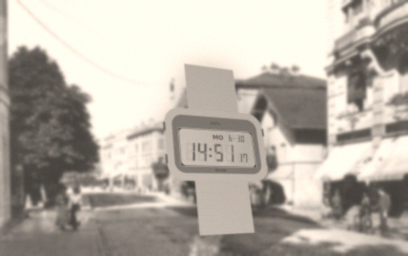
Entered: 14 h 51 min
